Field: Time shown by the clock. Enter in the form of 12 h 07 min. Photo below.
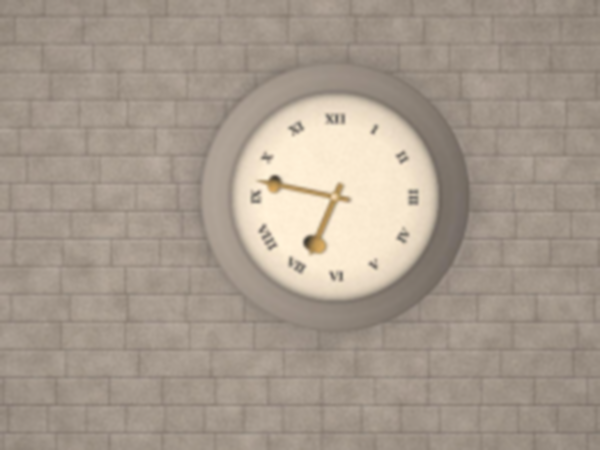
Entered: 6 h 47 min
